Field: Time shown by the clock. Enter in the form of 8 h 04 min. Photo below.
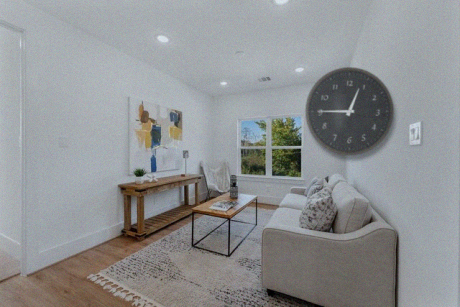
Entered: 12 h 45 min
